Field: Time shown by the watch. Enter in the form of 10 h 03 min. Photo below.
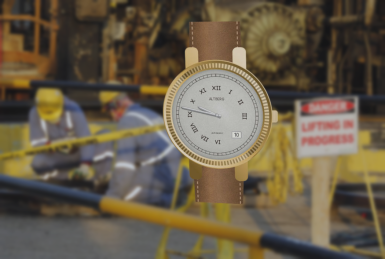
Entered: 9 h 47 min
